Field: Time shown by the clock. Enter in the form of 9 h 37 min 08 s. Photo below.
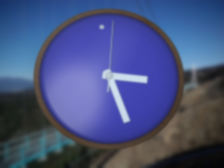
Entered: 3 h 28 min 02 s
